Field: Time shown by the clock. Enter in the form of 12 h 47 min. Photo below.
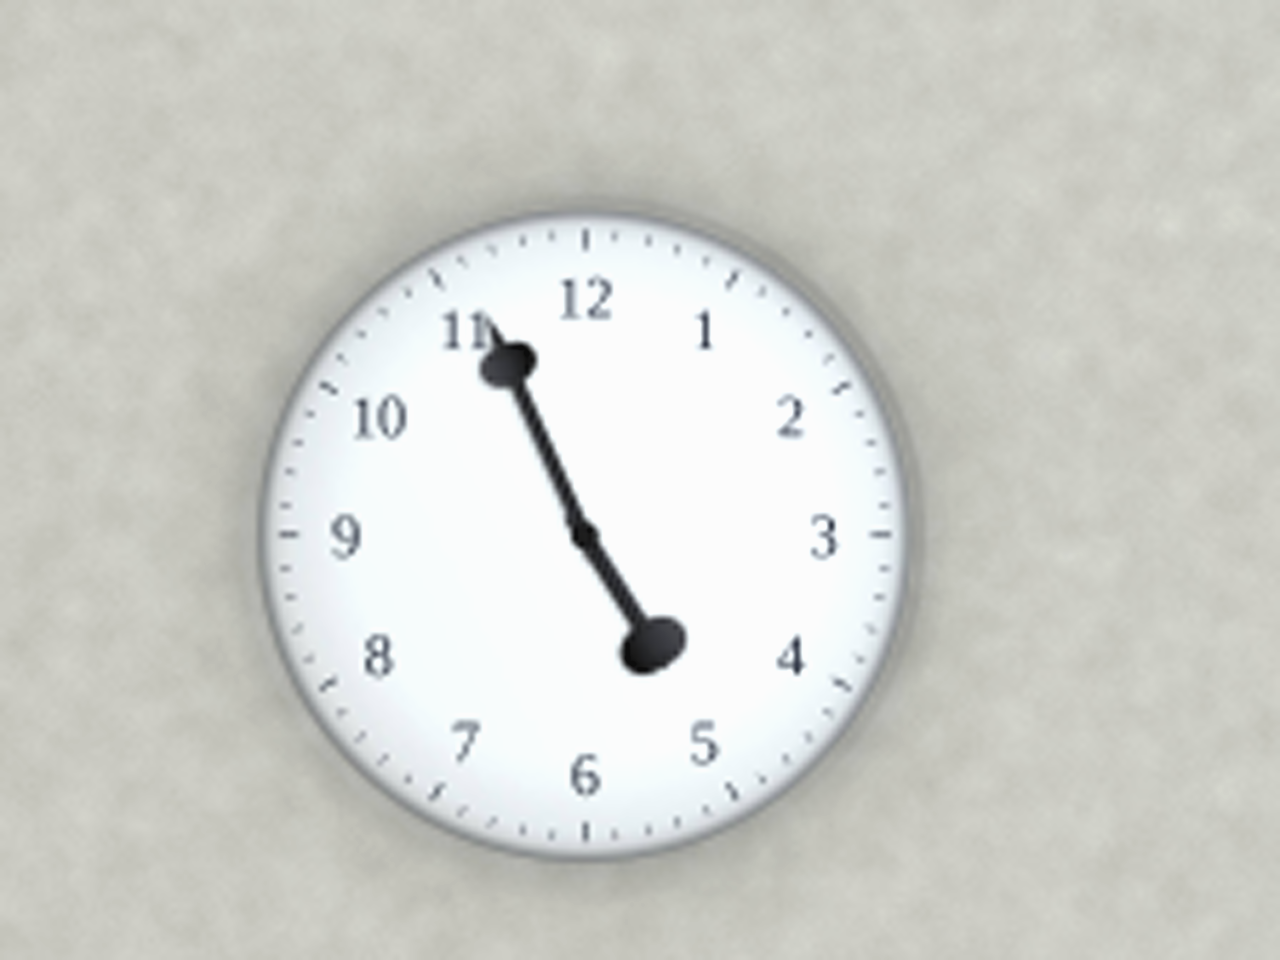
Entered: 4 h 56 min
